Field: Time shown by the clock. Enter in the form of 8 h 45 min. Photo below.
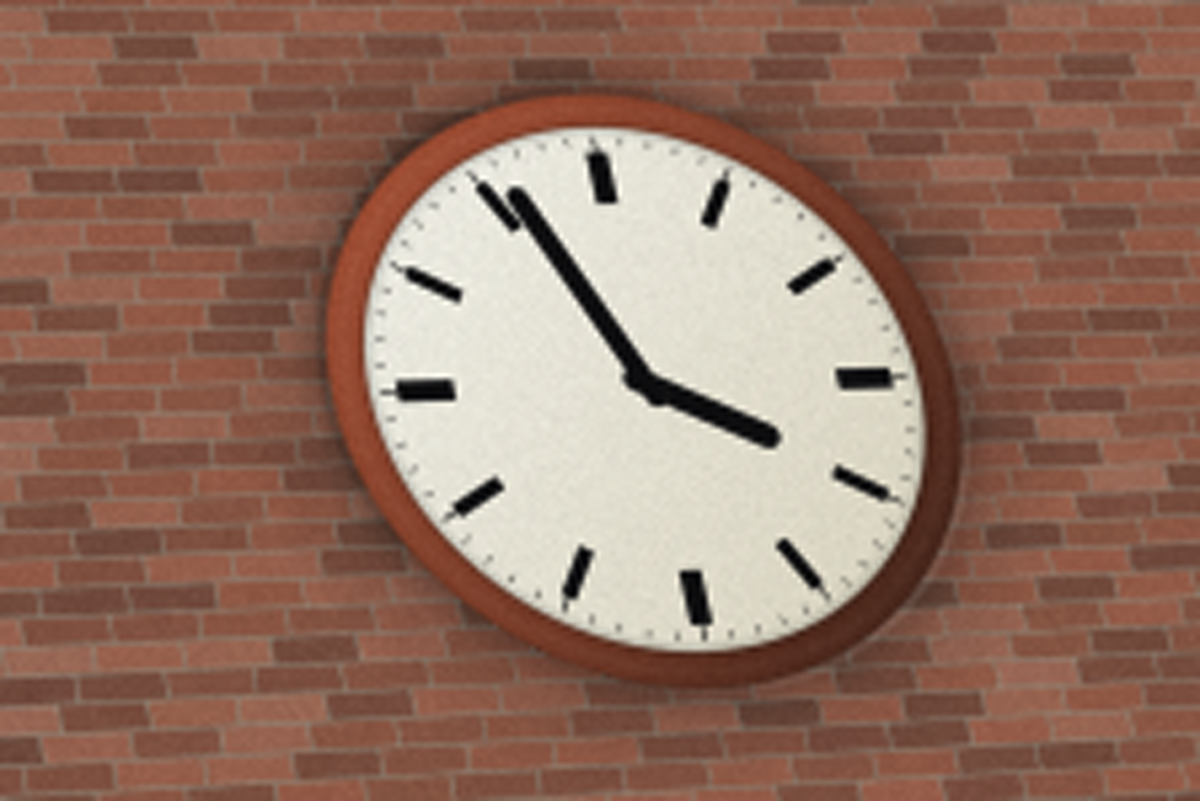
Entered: 3 h 56 min
